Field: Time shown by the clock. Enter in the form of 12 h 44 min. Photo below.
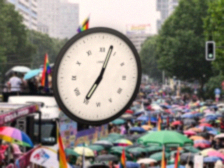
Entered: 7 h 03 min
